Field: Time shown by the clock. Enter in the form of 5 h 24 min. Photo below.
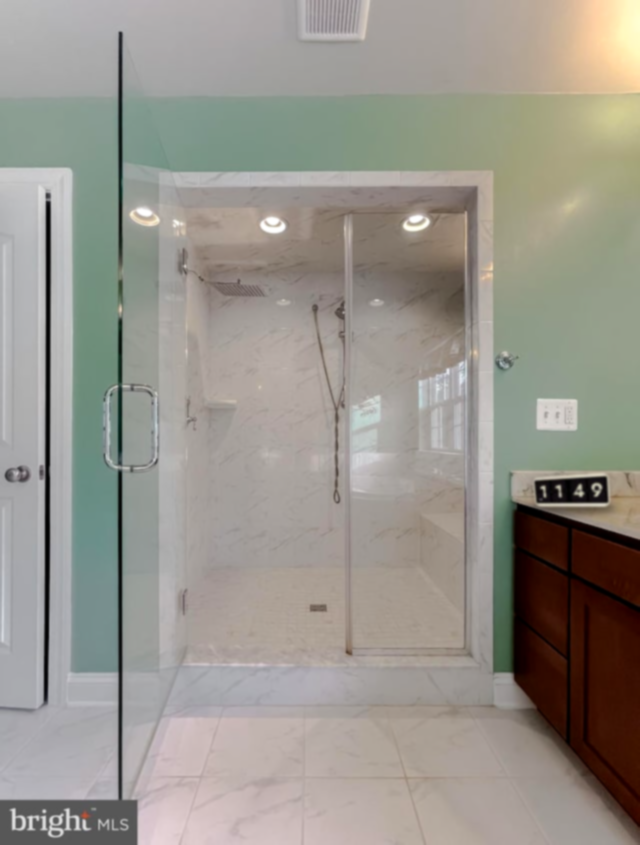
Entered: 11 h 49 min
